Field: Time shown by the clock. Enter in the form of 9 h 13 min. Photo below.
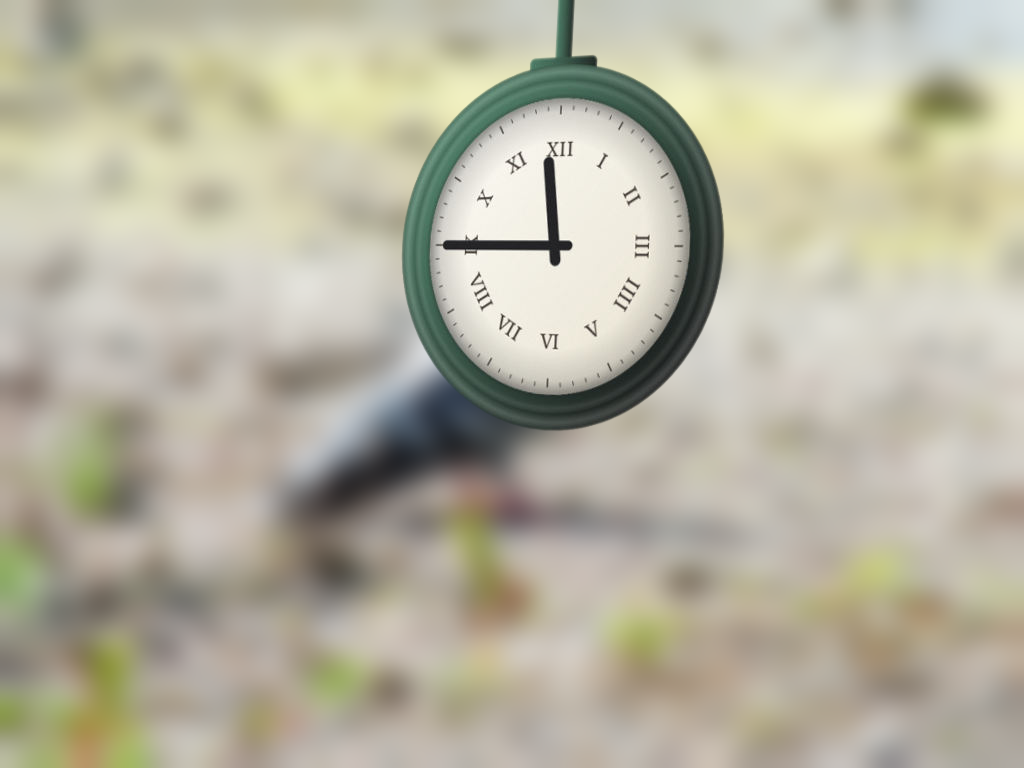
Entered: 11 h 45 min
